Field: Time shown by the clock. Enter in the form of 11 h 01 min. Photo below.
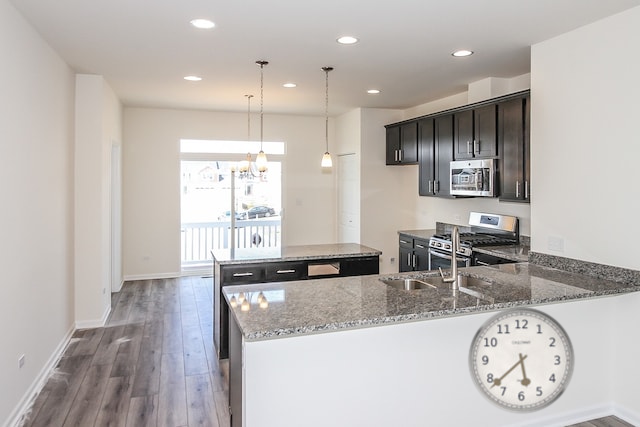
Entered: 5 h 38 min
